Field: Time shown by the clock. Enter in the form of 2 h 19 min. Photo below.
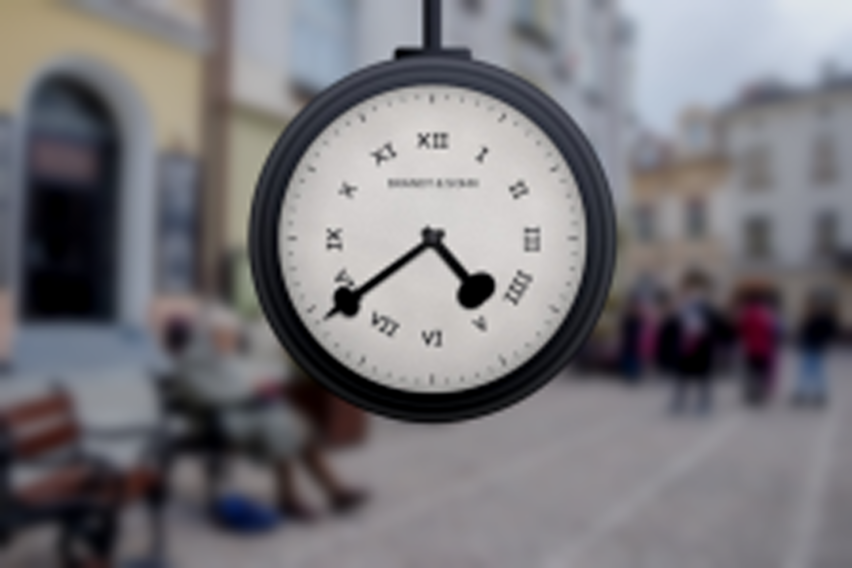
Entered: 4 h 39 min
